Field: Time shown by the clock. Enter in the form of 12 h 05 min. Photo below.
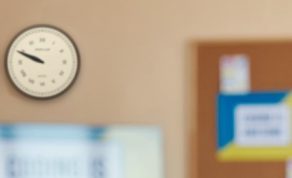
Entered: 9 h 49 min
